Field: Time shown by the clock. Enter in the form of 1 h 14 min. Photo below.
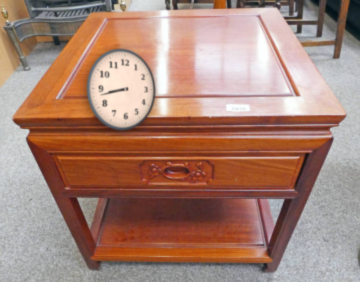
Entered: 8 h 43 min
